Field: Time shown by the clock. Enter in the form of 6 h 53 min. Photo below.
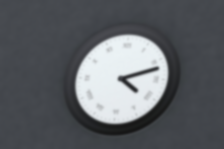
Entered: 4 h 12 min
